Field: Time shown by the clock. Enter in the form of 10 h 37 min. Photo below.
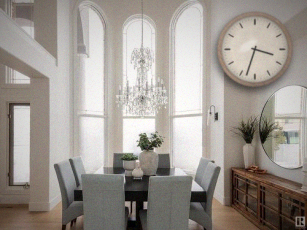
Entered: 3 h 33 min
